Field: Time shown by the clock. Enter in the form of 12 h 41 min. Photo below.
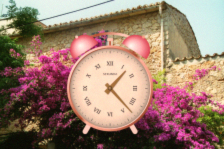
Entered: 1 h 23 min
